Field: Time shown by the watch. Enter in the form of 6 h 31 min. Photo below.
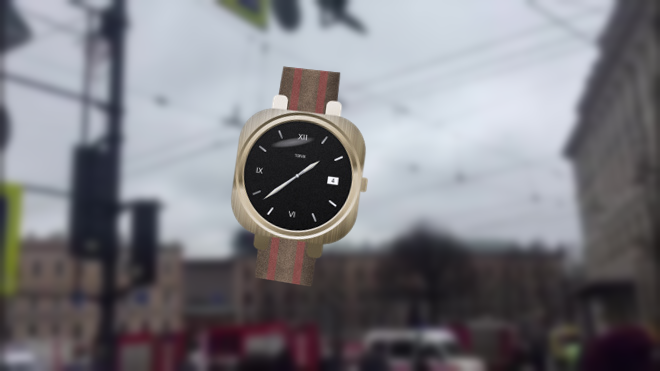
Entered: 1 h 38 min
